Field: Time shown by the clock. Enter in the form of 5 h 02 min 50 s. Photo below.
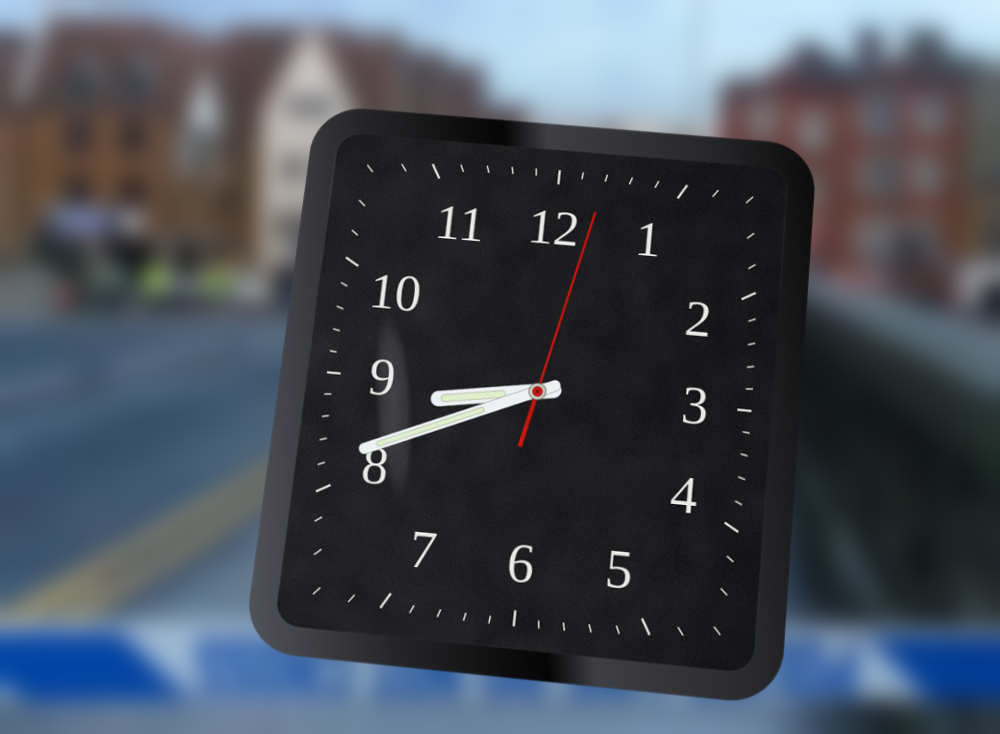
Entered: 8 h 41 min 02 s
